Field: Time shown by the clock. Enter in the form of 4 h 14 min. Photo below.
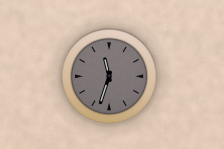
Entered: 11 h 33 min
